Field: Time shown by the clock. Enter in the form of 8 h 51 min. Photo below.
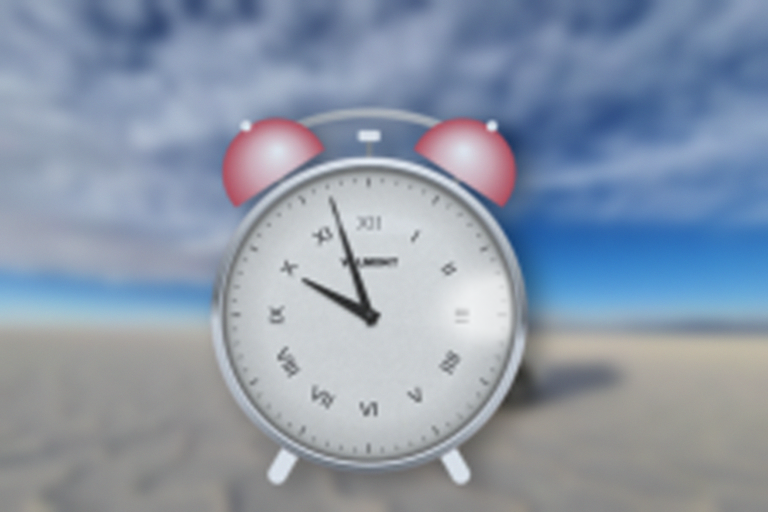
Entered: 9 h 57 min
